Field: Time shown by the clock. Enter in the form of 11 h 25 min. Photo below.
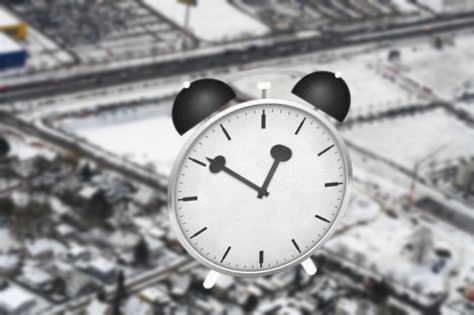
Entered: 12 h 51 min
